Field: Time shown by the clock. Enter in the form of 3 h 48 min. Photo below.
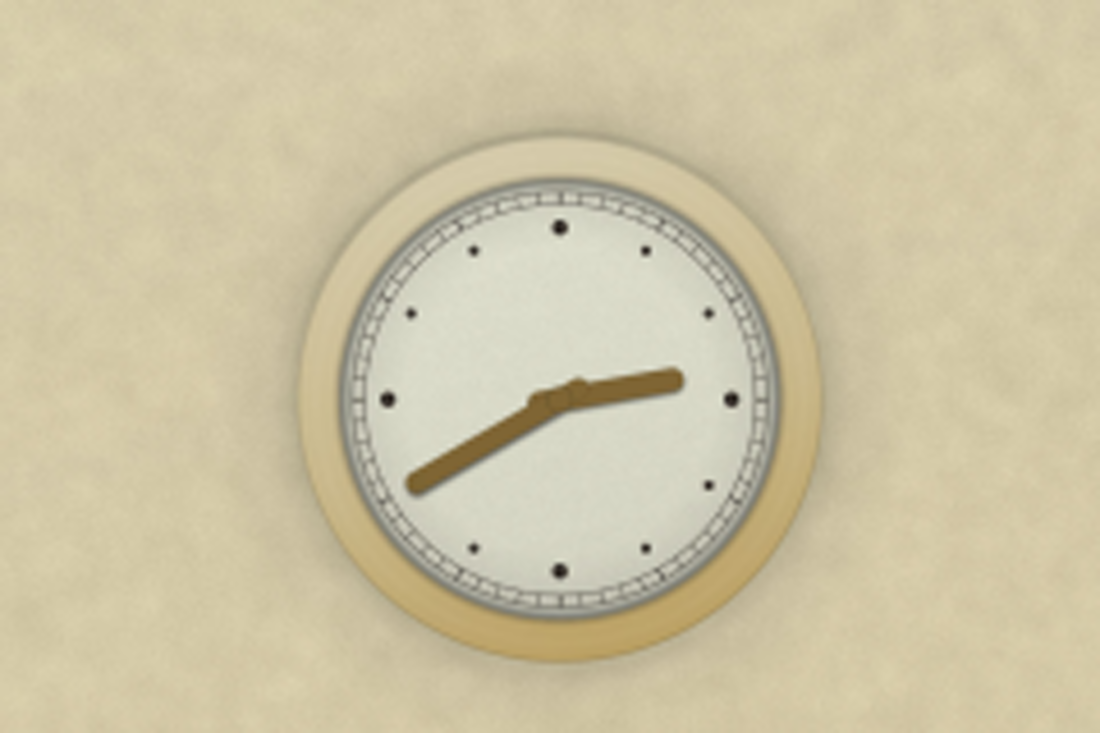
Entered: 2 h 40 min
